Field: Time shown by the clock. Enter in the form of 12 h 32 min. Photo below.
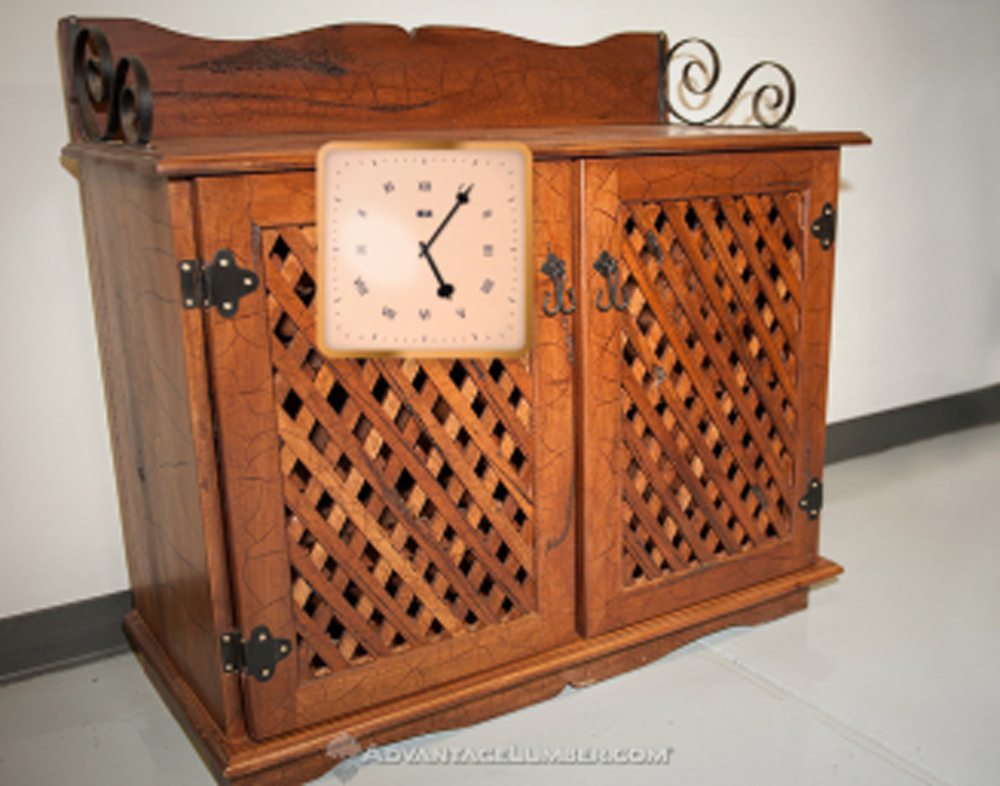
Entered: 5 h 06 min
